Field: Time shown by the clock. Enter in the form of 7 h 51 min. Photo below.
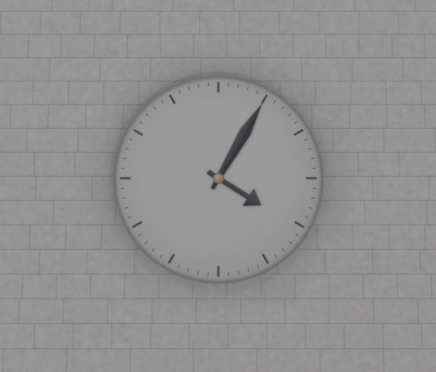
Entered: 4 h 05 min
